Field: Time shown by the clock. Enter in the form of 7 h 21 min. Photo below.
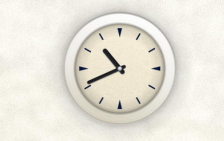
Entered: 10 h 41 min
